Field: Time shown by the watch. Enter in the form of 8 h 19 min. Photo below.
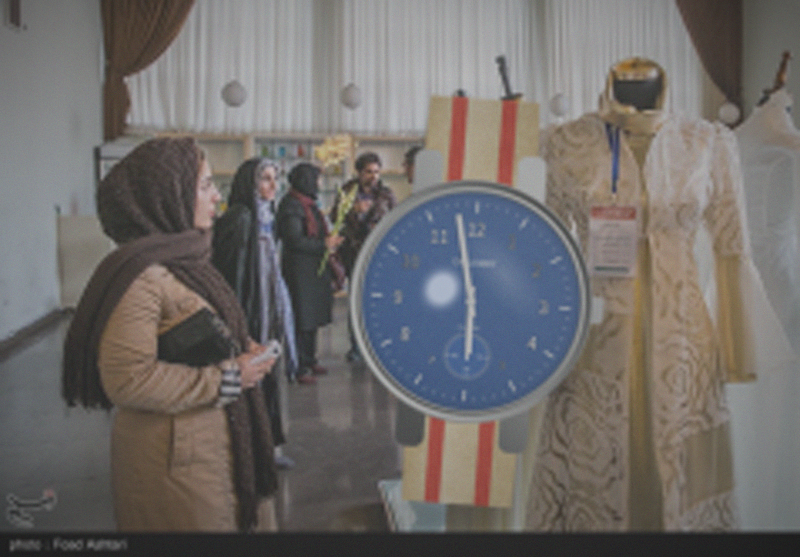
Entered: 5 h 58 min
